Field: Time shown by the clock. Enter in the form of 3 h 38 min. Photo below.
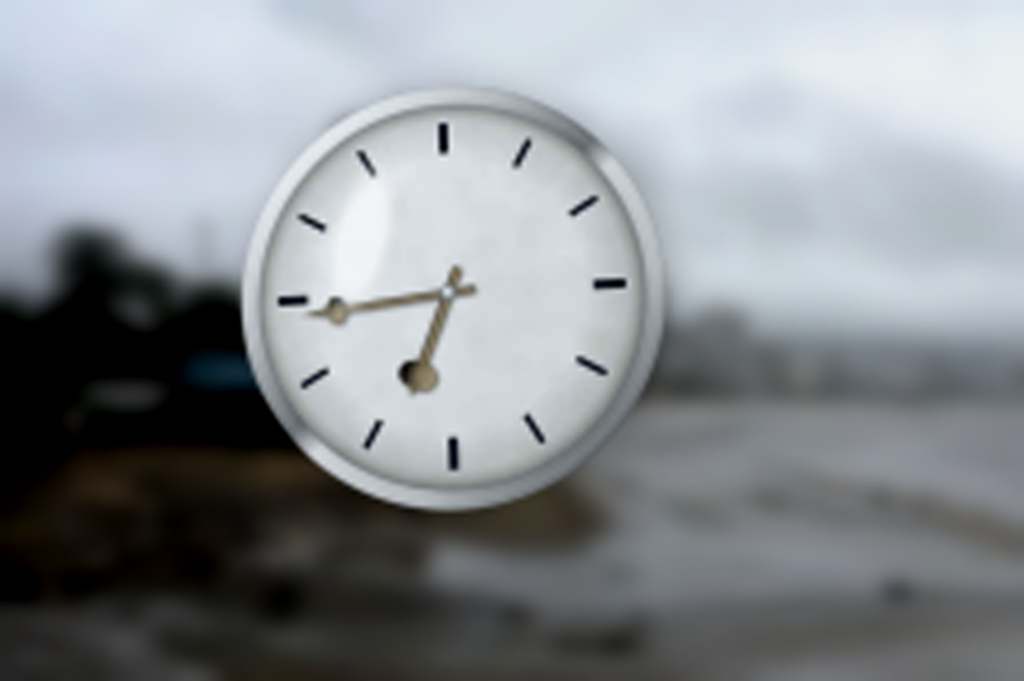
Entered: 6 h 44 min
